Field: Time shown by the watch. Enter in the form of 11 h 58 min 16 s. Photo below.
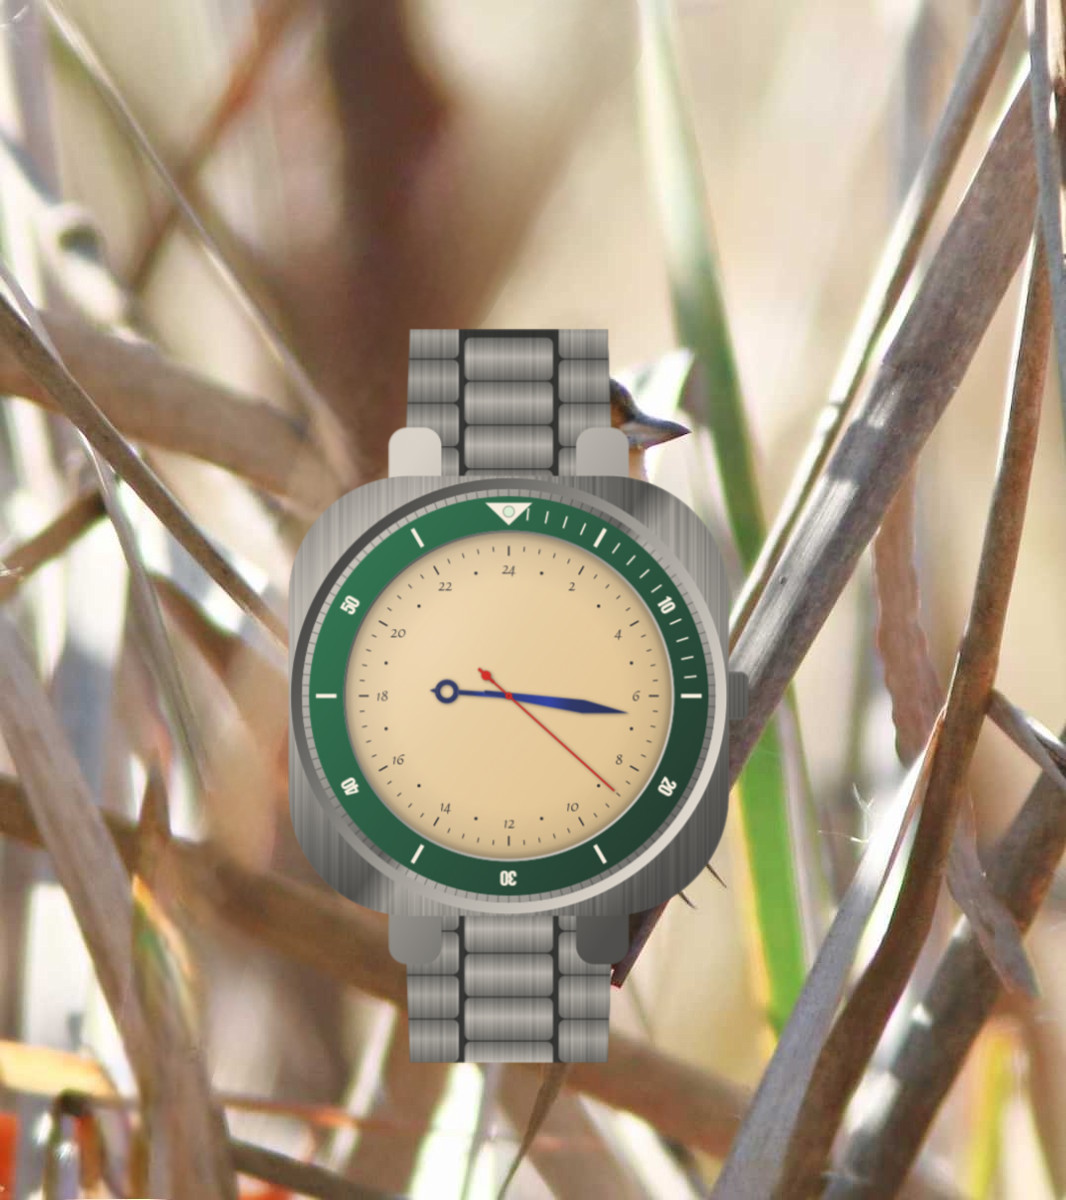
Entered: 18 h 16 min 22 s
